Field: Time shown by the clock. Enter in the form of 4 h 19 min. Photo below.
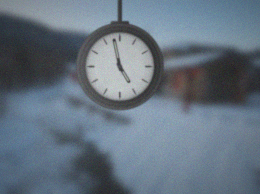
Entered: 4 h 58 min
